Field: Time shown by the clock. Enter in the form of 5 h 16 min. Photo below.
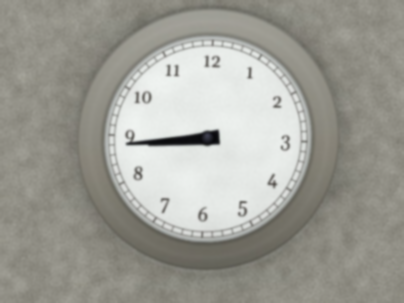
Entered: 8 h 44 min
